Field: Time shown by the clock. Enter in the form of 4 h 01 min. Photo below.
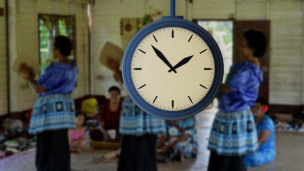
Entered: 1 h 53 min
